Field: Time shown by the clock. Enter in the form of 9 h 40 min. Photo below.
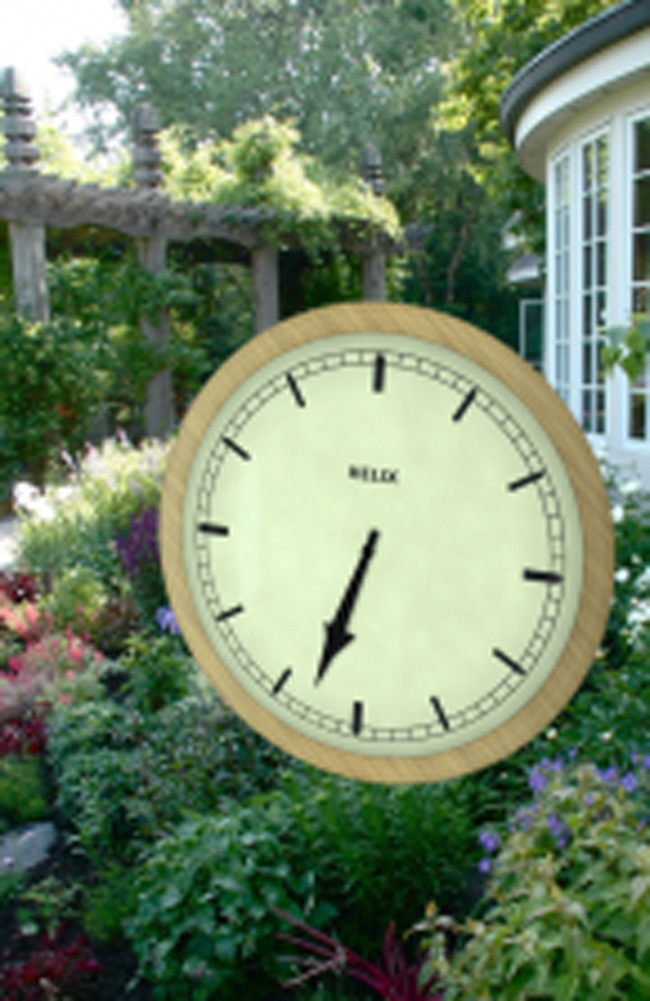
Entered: 6 h 33 min
